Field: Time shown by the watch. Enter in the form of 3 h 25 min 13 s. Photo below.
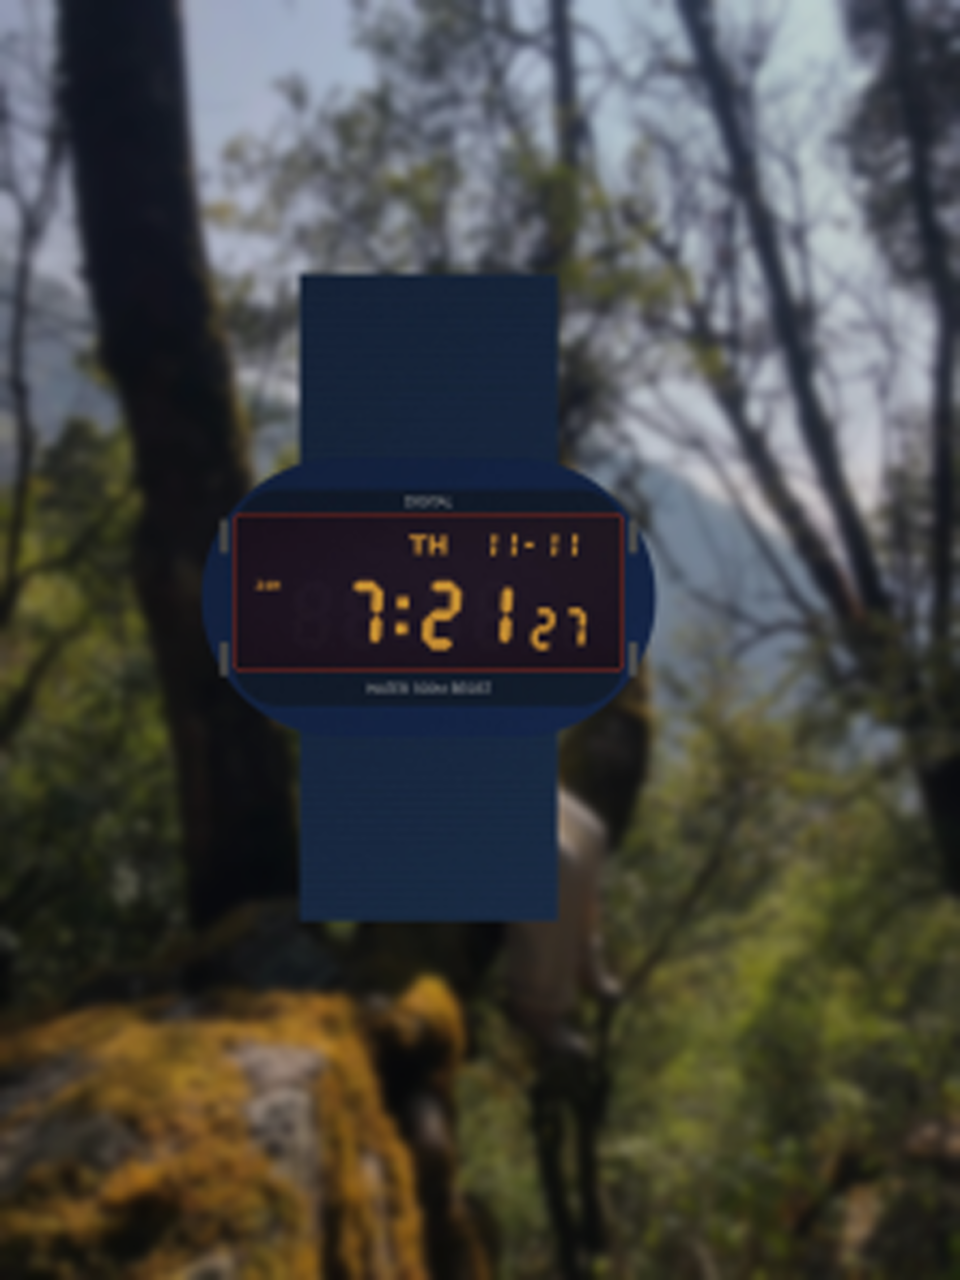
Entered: 7 h 21 min 27 s
